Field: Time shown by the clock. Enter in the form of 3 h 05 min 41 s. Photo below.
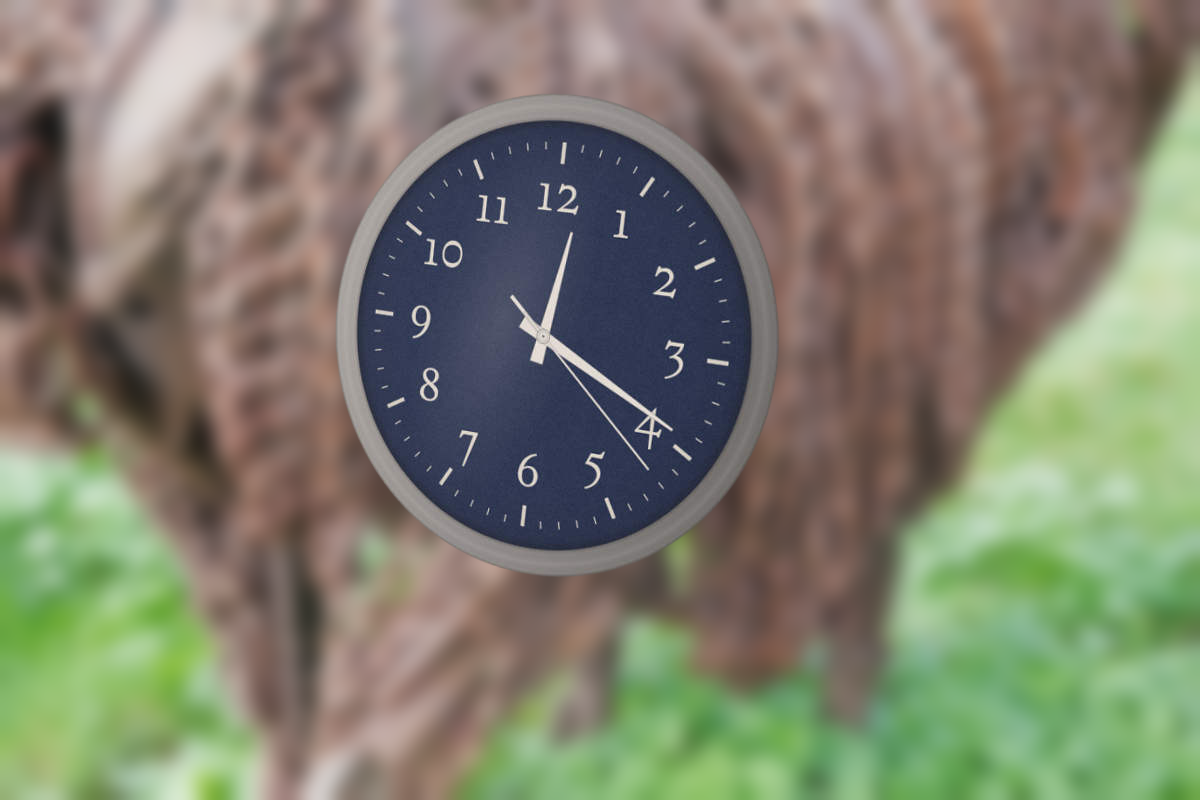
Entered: 12 h 19 min 22 s
